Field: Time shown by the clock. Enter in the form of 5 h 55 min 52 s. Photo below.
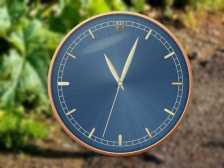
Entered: 11 h 03 min 33 s
